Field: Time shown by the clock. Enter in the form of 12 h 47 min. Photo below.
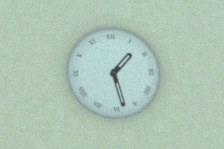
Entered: 1 h 28 min
